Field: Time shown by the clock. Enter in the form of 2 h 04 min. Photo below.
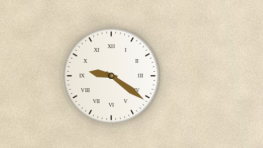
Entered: 9 h 21 min
